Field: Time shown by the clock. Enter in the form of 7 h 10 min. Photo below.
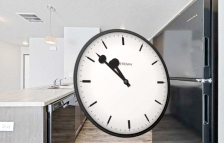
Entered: 10 h 52 min
